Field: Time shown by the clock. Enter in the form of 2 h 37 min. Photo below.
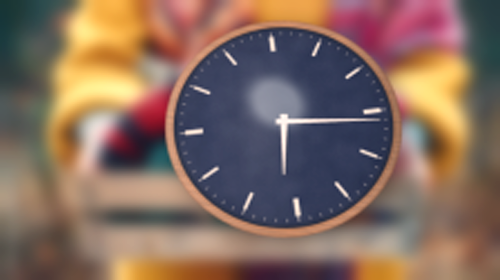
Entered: 6 h 16 min
